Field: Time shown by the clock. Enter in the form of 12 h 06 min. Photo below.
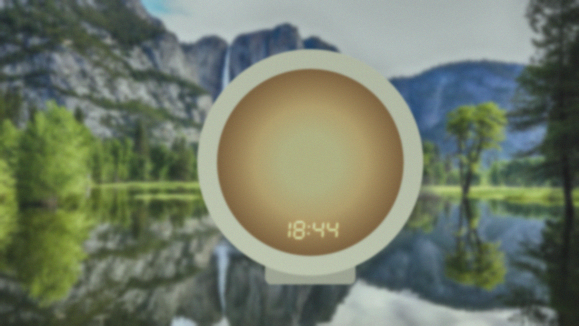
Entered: 18 h 44 min
